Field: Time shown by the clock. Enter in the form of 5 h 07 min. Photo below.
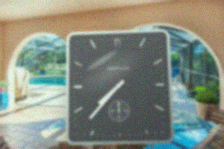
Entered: 7 h 37 min
